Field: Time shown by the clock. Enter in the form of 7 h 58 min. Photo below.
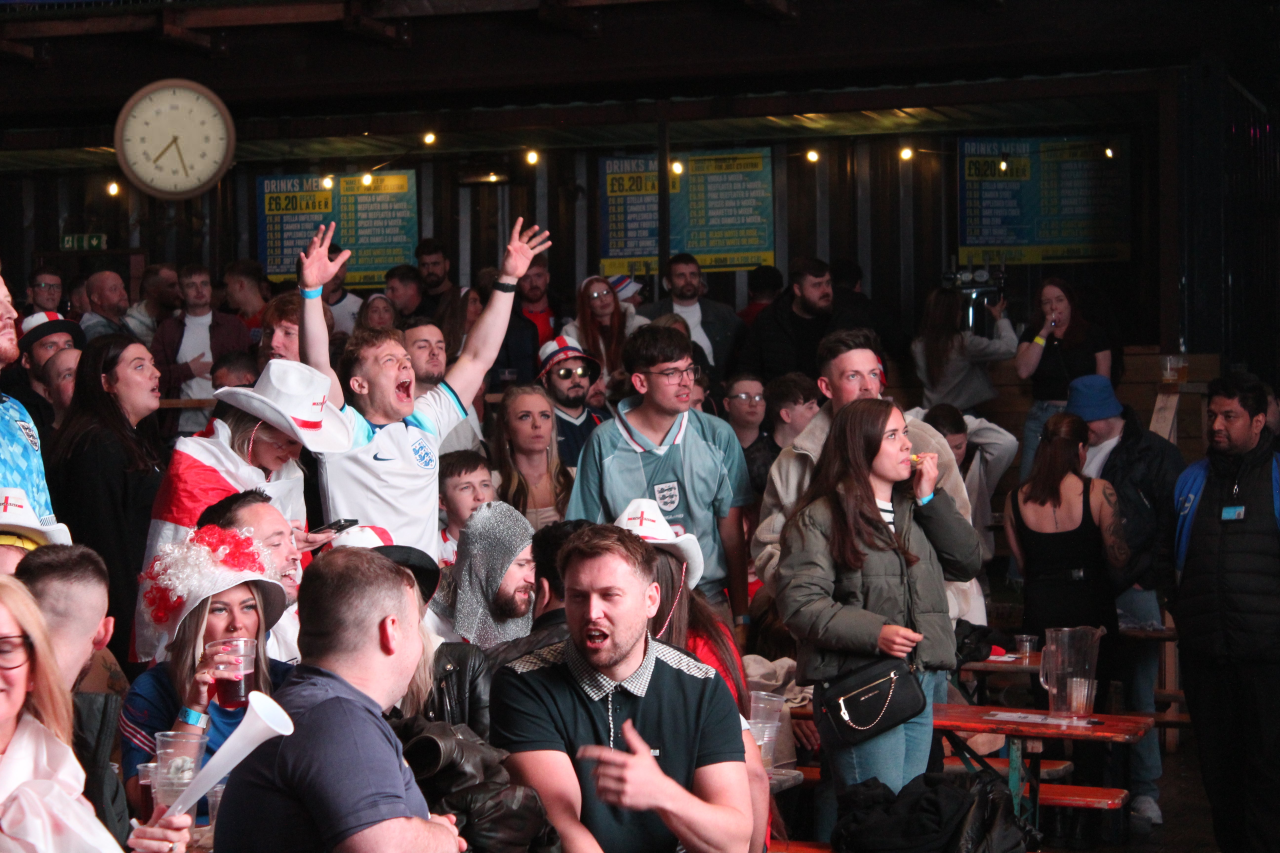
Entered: 7 h 27 min
